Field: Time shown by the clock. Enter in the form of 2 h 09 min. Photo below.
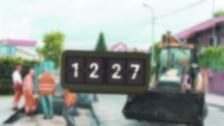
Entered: 12 h 27 min
